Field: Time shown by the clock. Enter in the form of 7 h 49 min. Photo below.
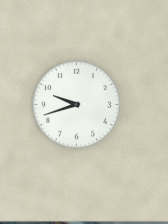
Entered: 9 h 42 min
